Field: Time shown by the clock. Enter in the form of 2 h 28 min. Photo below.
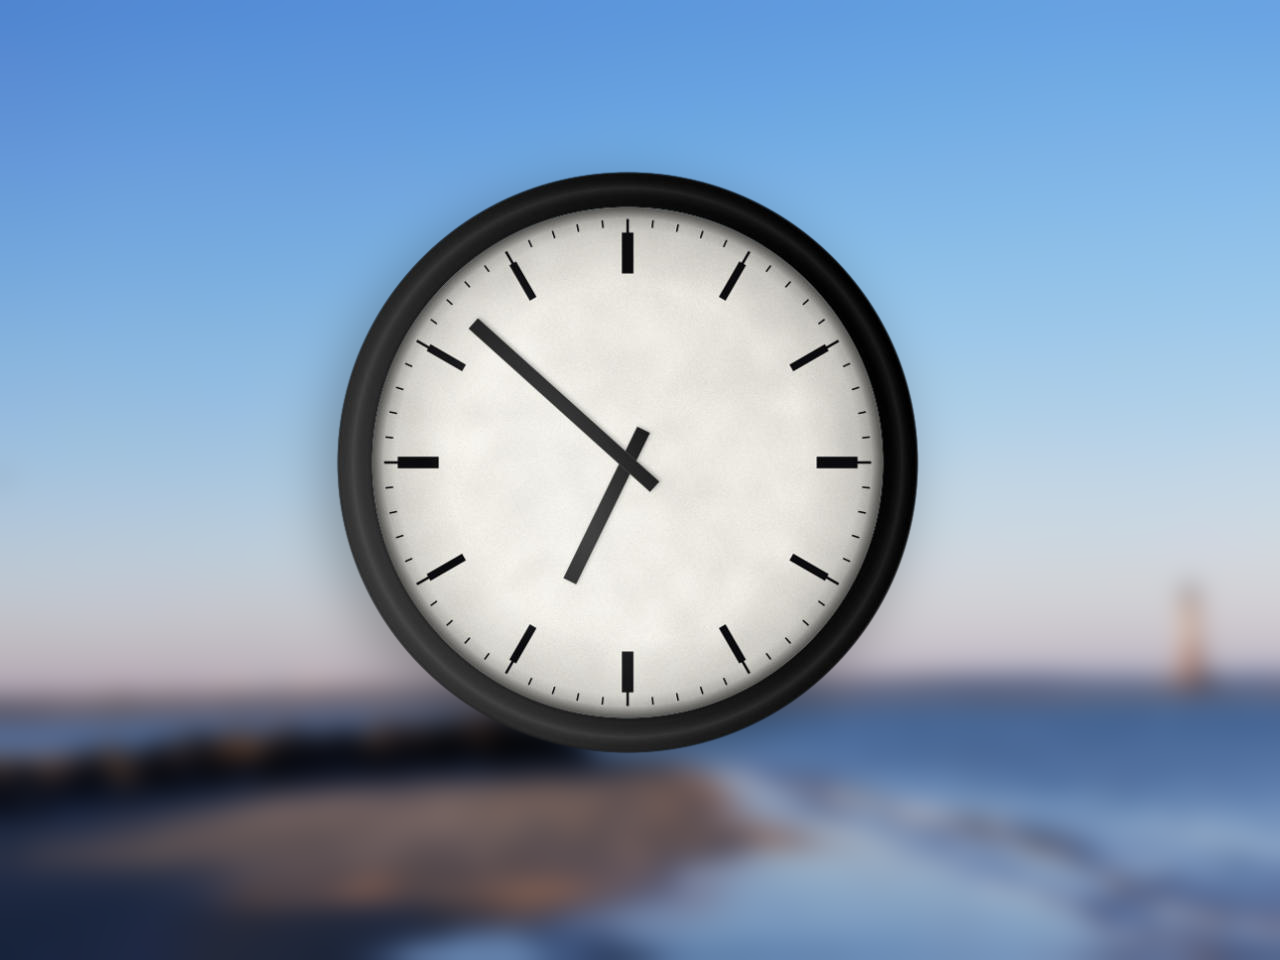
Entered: 6 h 52 min
